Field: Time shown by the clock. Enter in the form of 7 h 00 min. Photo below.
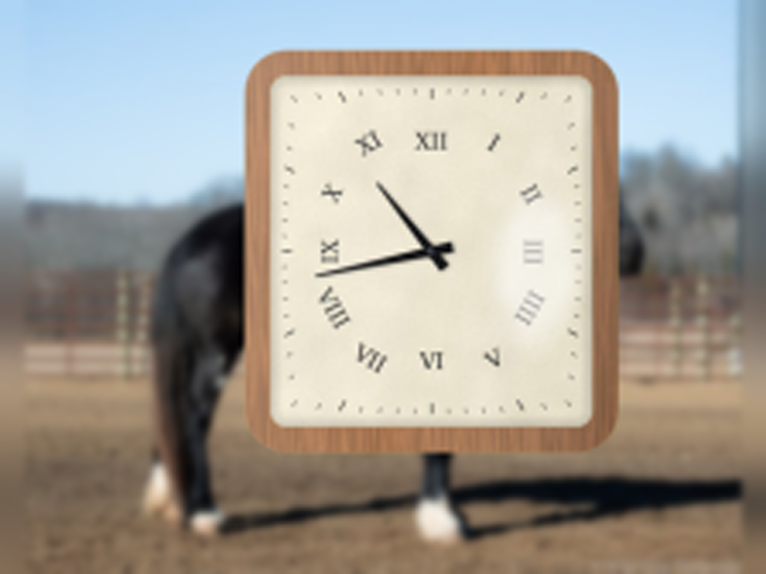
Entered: 10 h 43 min
